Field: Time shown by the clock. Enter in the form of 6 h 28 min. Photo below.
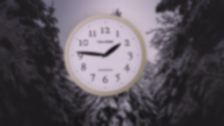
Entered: 1 h 46 min
